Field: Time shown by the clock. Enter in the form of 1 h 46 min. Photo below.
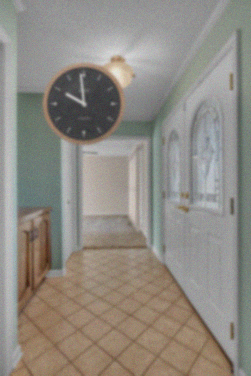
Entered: 9 h 59 min
